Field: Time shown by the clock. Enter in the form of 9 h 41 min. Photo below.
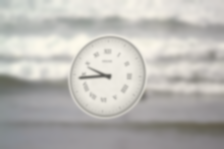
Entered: 9 h 44 min
